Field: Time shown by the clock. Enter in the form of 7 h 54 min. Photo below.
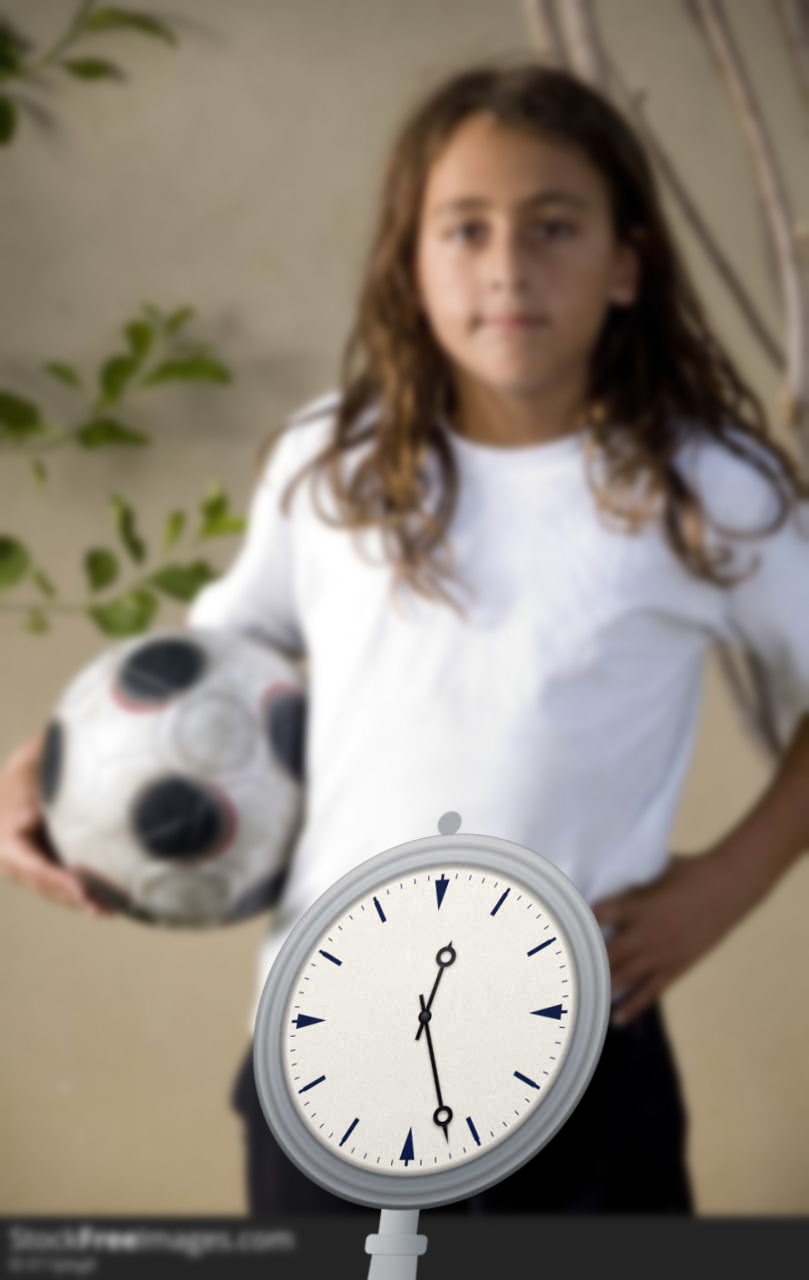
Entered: 12 h 27 min
